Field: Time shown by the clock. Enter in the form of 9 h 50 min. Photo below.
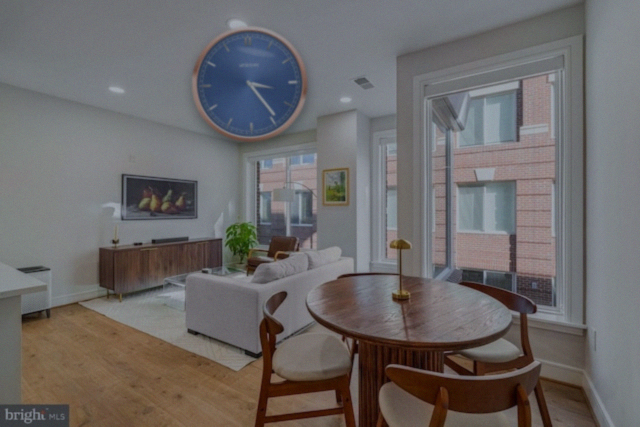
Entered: 3 h 24 min
